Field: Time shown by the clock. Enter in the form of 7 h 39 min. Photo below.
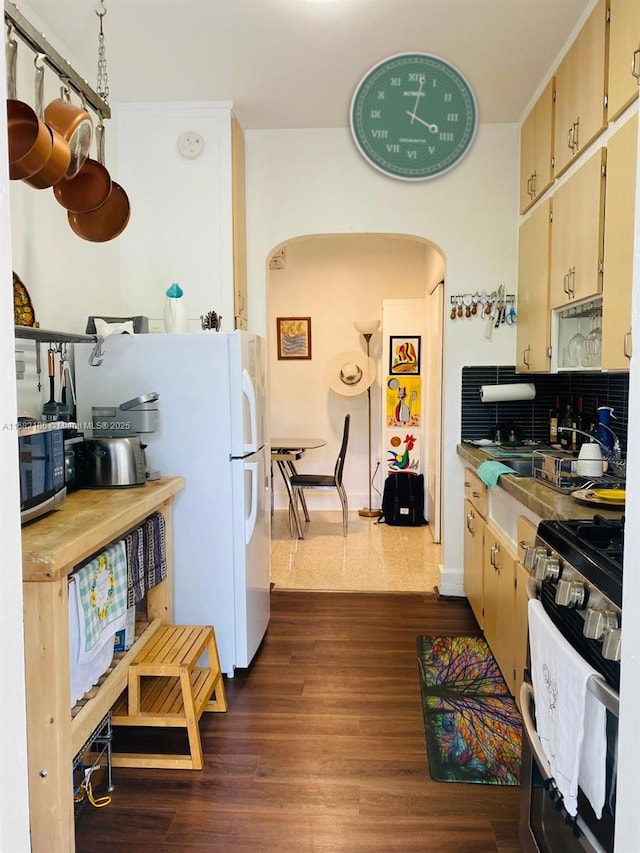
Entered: 4 h 02 min
